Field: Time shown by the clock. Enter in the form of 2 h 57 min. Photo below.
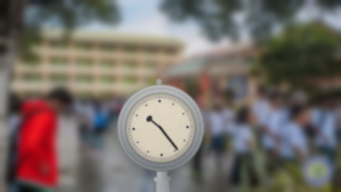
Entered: 10 h 24 min
